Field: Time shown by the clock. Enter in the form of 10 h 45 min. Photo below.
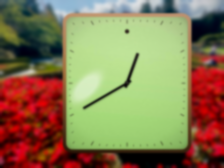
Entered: 12 h 40 min
